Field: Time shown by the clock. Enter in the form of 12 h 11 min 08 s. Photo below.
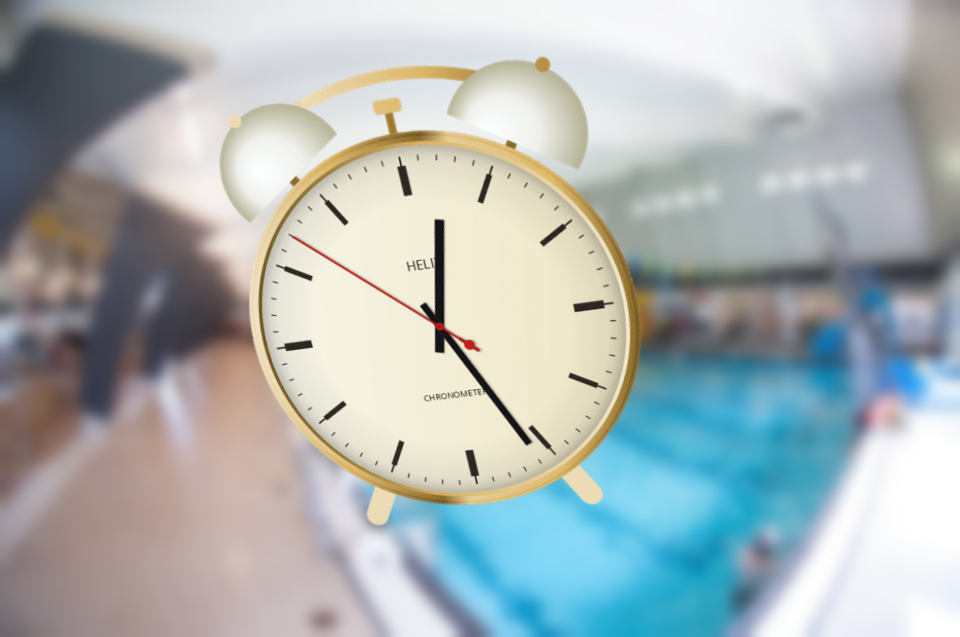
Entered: 12 h 25 min 52 s
